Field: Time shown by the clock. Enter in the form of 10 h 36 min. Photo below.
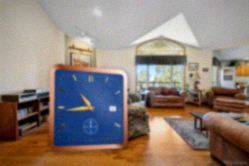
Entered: 10 h 44 min
